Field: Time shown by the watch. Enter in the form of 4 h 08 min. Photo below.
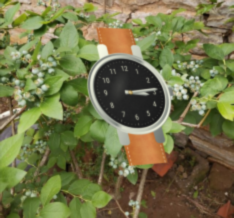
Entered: 3 h 14 min
